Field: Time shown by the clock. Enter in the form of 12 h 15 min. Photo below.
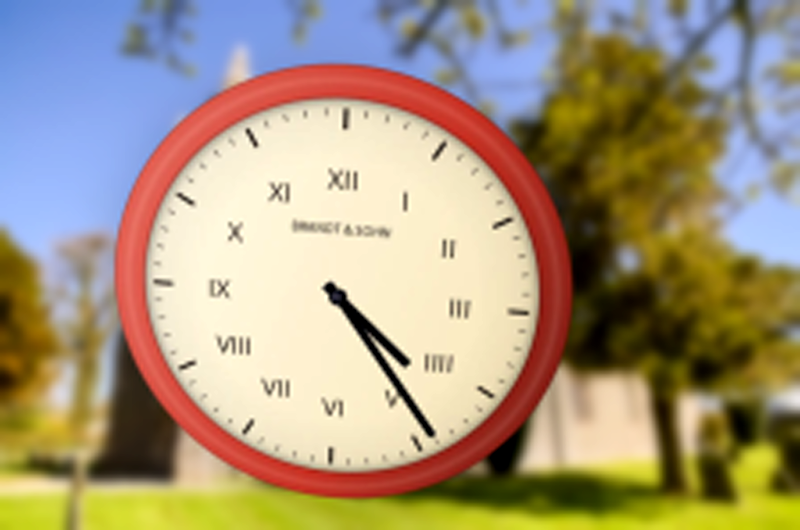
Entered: 4 h 24 min
